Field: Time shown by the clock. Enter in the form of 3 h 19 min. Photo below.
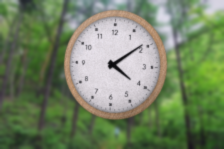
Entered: 4 h 09 min
